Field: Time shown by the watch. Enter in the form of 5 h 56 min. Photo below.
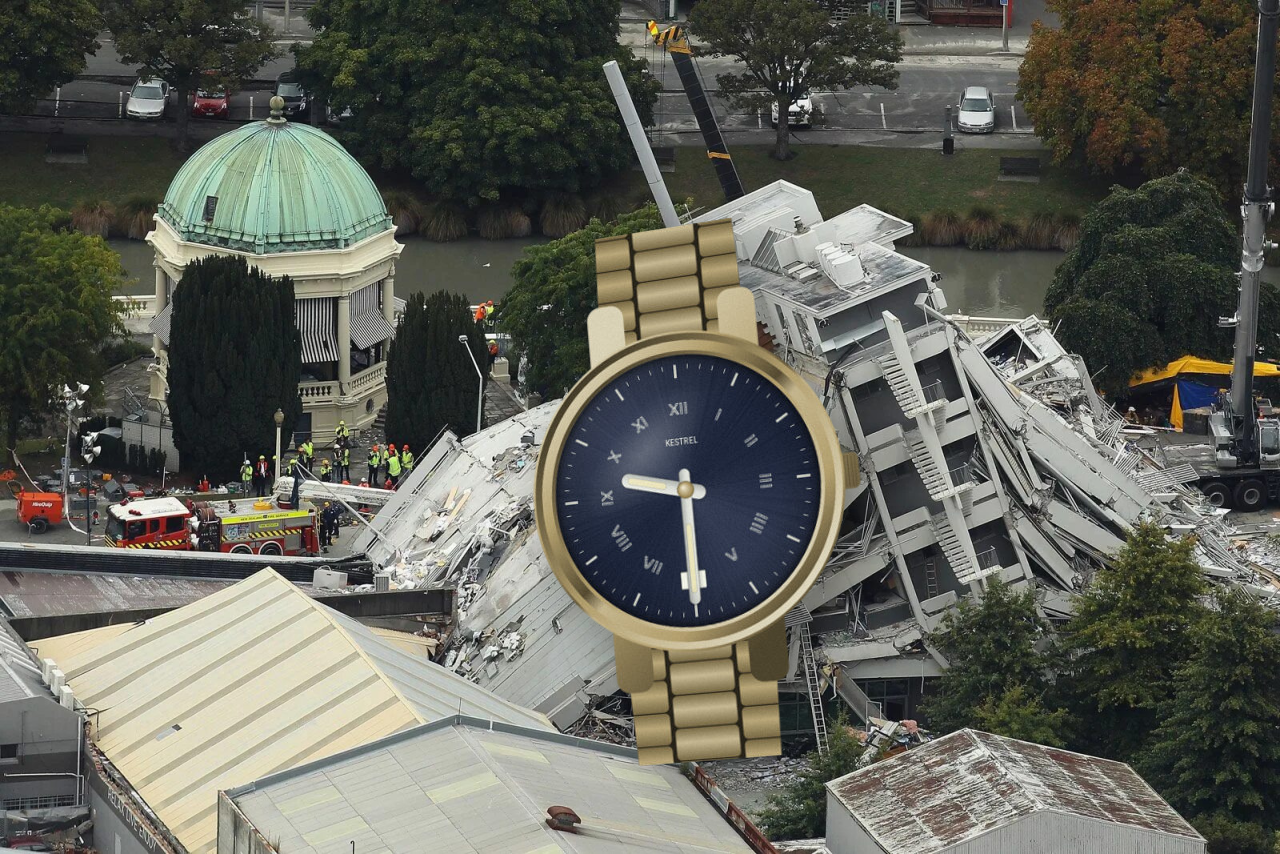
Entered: 9 h 30 min
